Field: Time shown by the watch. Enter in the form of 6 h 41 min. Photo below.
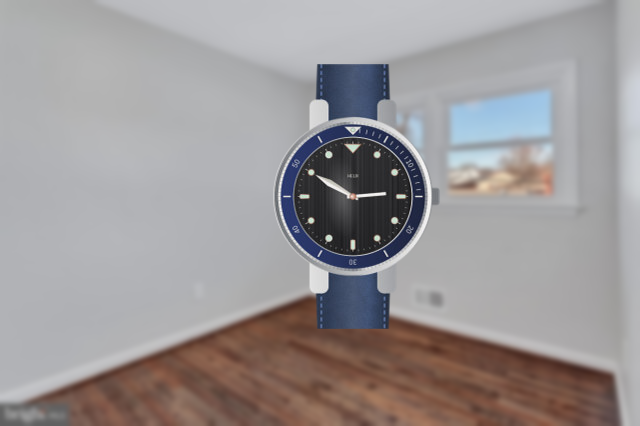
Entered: 2 h 50 min
